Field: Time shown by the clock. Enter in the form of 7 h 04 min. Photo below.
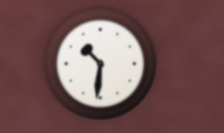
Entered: 10 h 31 min
